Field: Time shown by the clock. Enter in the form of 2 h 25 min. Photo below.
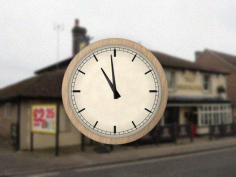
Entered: 10 h 59 min
